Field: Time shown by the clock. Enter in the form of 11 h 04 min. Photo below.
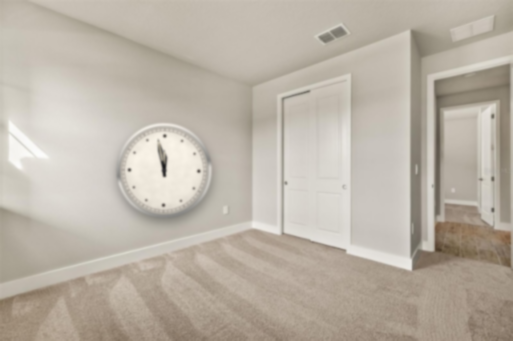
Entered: 11 h 58 min
